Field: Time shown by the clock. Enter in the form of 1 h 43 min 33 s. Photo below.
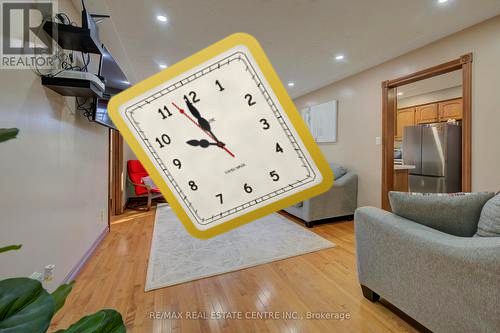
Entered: 9 h 58 min 57 s
